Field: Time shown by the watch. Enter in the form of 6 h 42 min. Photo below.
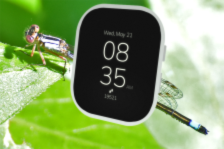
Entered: 8 h 35 min
